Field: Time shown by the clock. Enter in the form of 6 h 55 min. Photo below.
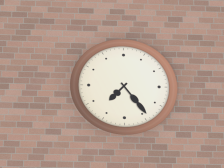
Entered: 7 h 24 min
